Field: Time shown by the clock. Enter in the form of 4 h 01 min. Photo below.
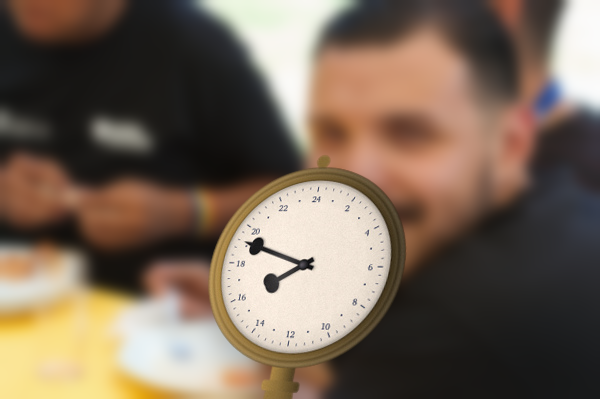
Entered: 15 h 48 min
